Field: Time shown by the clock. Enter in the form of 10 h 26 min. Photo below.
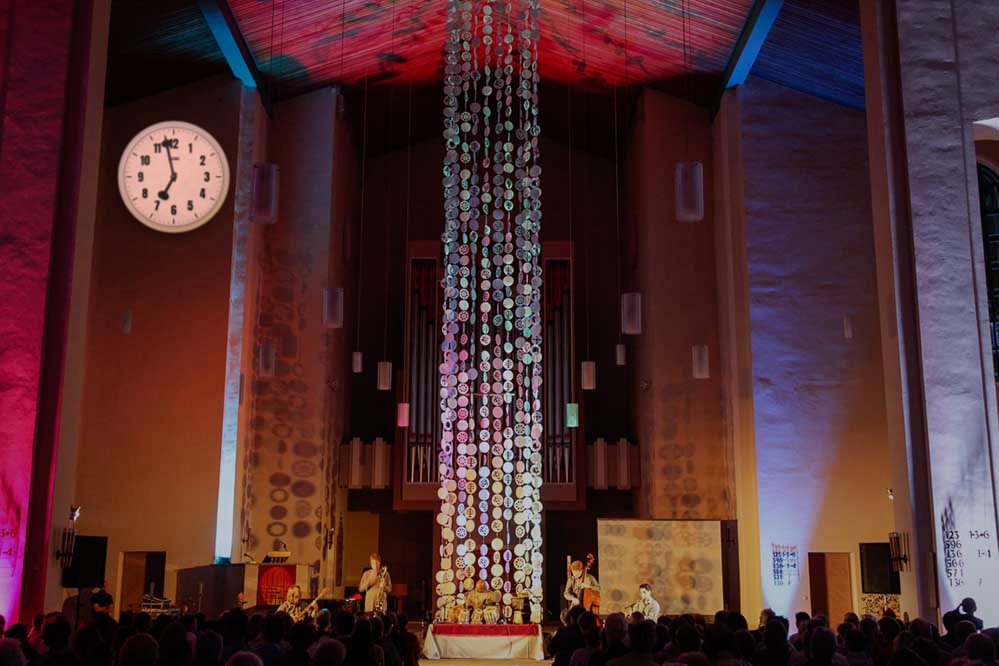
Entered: 6 h 58 min
